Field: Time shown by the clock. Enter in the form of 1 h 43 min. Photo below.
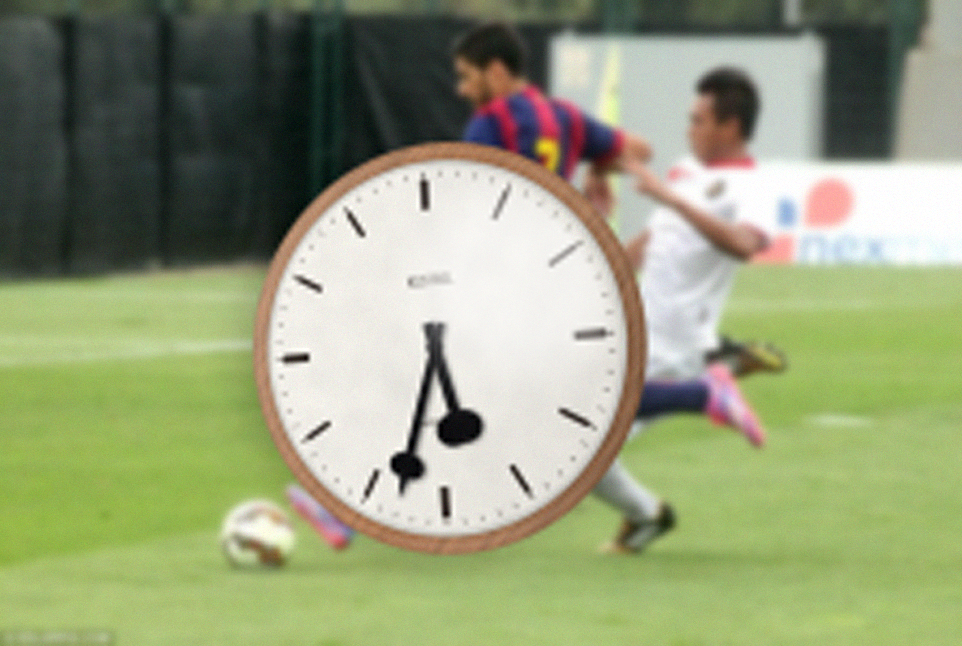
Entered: 5 h 33 min
